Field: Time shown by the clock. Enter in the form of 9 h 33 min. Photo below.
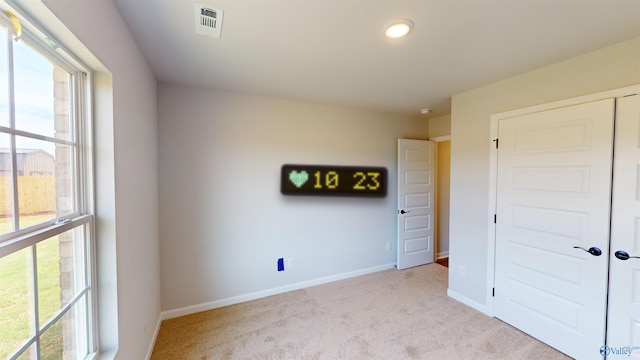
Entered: 10 h 23 min
